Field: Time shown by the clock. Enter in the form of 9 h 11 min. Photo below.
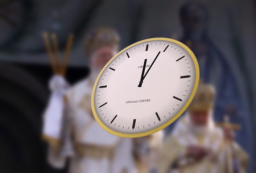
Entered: 12 h 04 min
